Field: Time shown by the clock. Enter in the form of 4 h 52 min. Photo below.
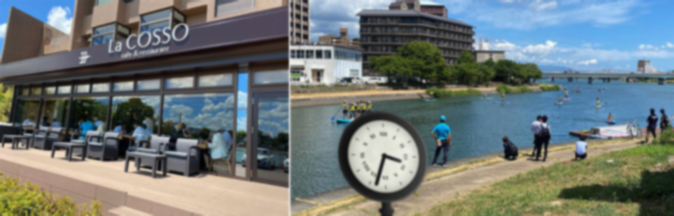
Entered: 3 h 33 min
